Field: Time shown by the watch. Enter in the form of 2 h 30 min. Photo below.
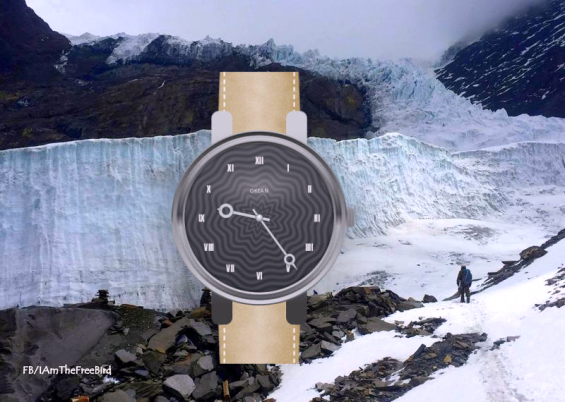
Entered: 9 h 24 min
